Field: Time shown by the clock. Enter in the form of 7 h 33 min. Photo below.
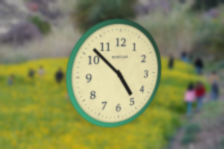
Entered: 4 h 52 min
